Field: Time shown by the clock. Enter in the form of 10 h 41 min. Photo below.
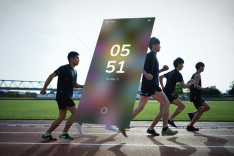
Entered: 5 h 51 min
